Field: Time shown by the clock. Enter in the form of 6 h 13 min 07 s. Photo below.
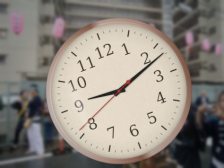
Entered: 9 h 11 min 41 s
